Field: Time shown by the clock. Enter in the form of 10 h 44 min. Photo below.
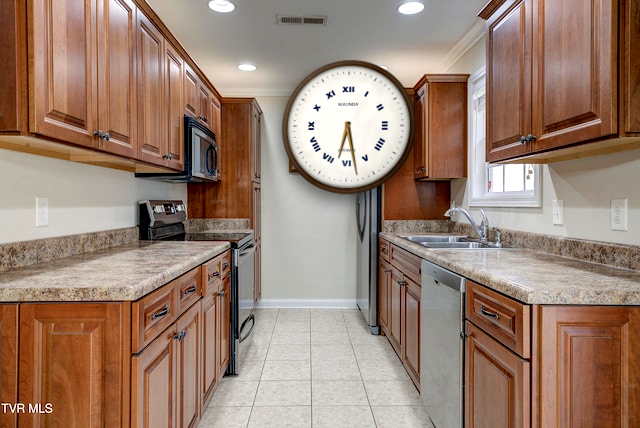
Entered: 6 h 28 min
